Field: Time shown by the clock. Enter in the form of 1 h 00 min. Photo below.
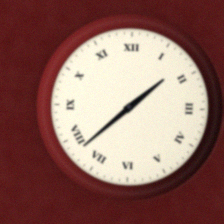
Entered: 1 h 38 min
